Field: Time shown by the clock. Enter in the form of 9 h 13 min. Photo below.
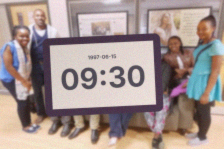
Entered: 9 h 30 min
